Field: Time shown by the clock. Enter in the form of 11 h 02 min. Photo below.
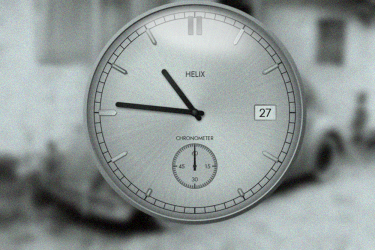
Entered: 10 h 46 min
